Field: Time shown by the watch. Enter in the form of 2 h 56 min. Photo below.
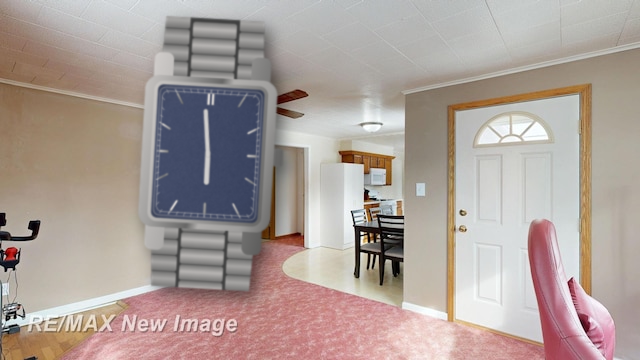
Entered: 5 h 59 min
